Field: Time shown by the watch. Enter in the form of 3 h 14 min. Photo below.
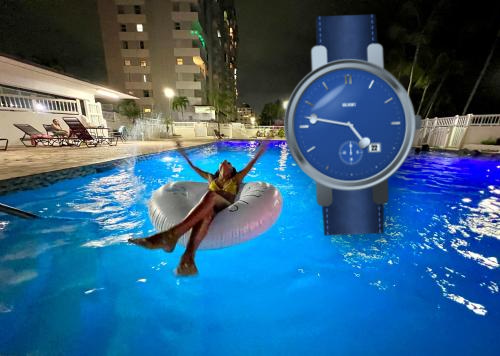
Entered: 4 h 47 min
